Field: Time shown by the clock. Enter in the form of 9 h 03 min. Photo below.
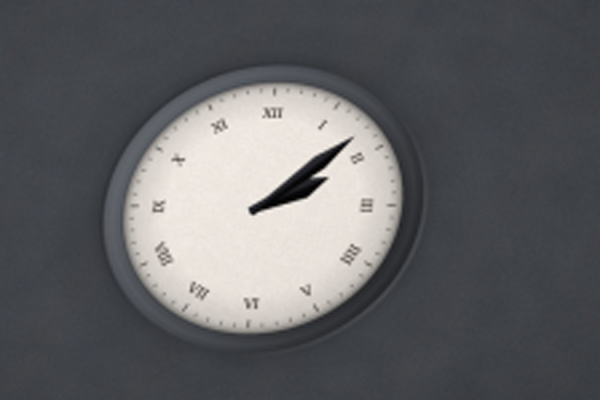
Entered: 2 h 08 min
